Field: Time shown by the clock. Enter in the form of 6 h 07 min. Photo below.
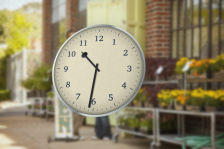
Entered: 10 h 31 min
